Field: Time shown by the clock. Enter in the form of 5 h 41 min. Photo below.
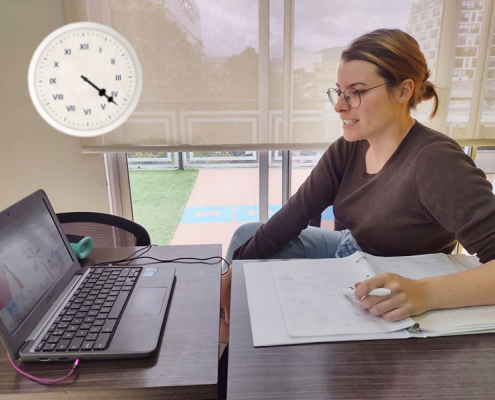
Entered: 4 h 22 min
